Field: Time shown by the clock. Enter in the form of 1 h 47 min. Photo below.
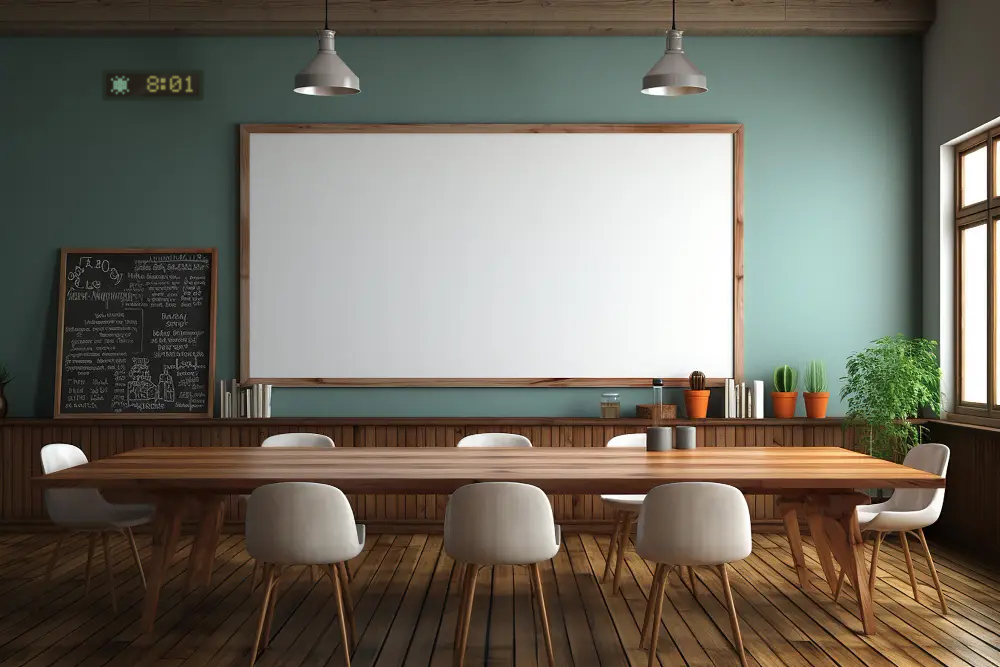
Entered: 8 h 01 min
